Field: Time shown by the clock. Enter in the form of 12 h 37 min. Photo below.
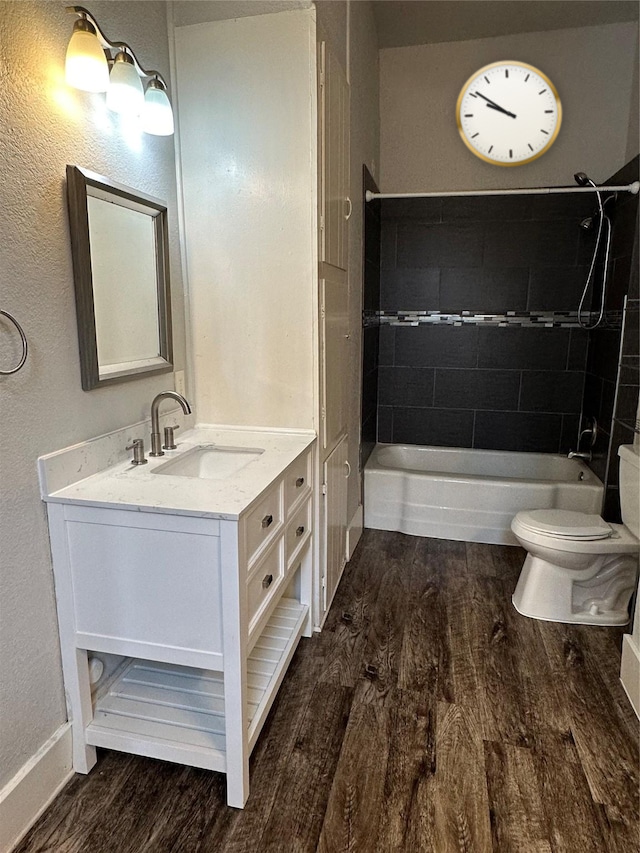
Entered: 9 h 51 min
